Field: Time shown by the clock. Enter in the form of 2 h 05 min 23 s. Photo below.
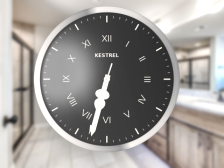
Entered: 6 h 32 min 33 s
